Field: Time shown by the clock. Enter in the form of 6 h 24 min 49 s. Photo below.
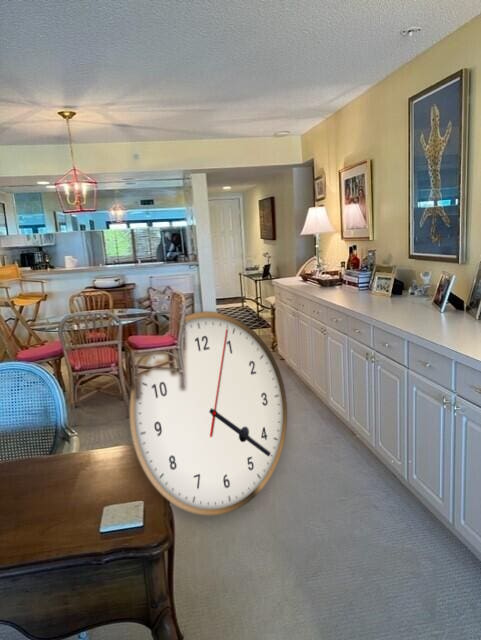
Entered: 4 h 22 min 04 s
